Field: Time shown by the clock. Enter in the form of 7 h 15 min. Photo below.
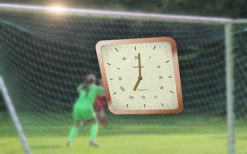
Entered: 7 h 01 min
